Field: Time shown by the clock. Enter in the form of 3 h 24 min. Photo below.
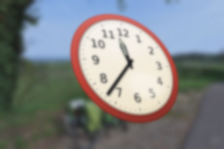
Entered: 11 h 37 min
